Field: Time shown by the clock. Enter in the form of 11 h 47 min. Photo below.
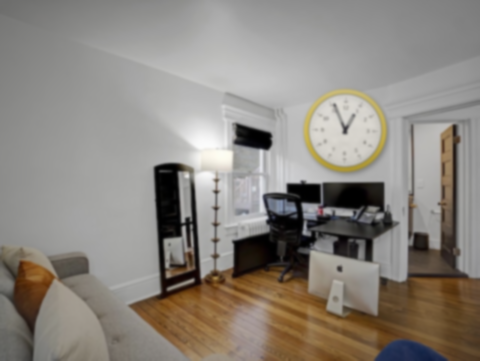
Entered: 12 h 56 min
